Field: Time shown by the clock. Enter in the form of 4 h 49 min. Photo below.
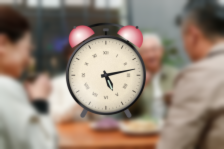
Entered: 5 h 13 min
